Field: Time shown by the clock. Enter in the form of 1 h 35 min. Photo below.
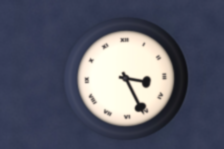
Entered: 3 h 26 min
